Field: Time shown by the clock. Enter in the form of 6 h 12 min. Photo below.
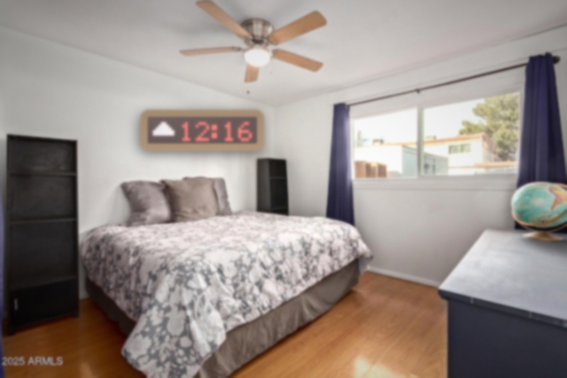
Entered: 12 h 16 min
